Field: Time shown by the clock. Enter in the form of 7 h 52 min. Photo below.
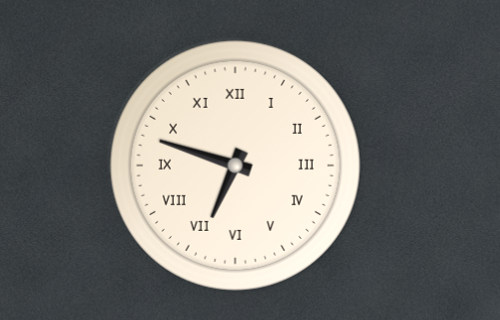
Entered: 6 h 48 min
